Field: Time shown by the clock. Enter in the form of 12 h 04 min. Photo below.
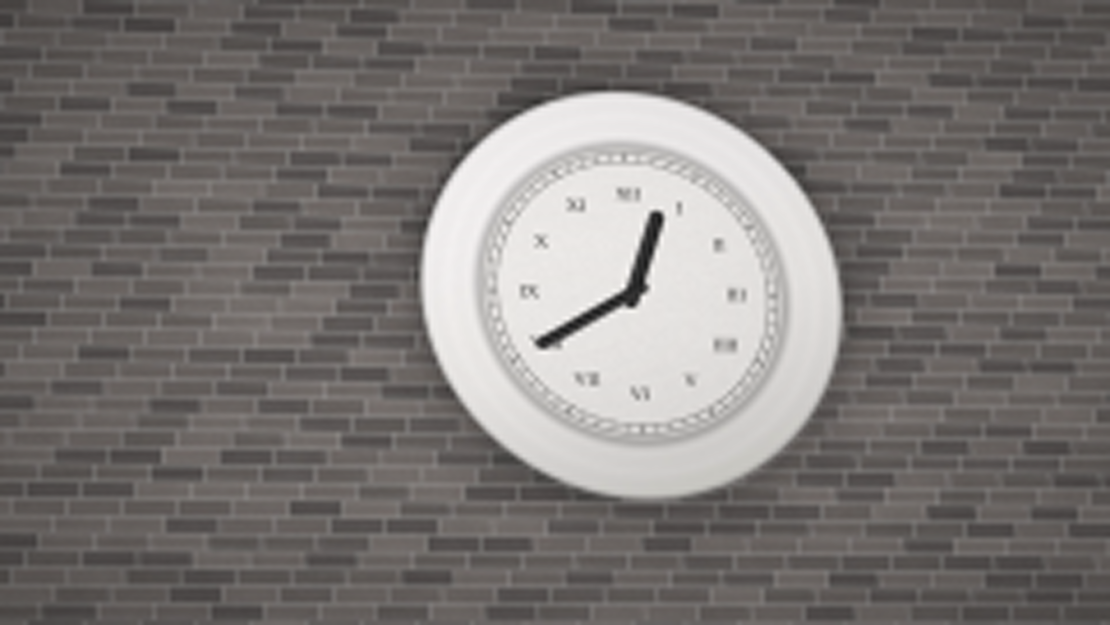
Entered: 12 h 40 min
